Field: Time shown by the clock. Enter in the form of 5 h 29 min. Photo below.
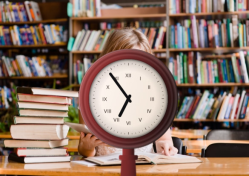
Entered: 6 h 54 min
